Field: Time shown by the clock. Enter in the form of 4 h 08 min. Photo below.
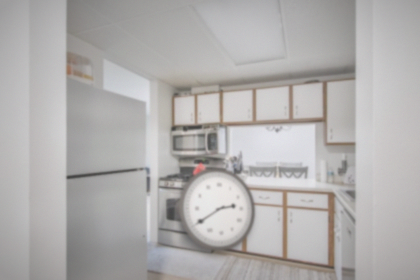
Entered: 2 h 40 min
